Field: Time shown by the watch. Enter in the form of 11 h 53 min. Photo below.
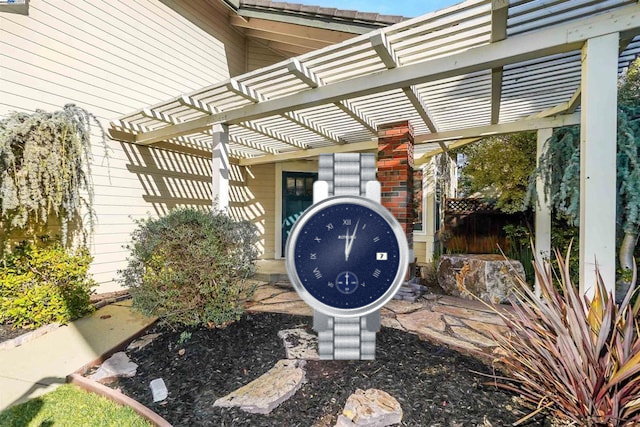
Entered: 12 h 03 min
